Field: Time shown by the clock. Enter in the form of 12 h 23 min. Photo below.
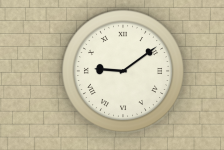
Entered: 9 h 09 min
